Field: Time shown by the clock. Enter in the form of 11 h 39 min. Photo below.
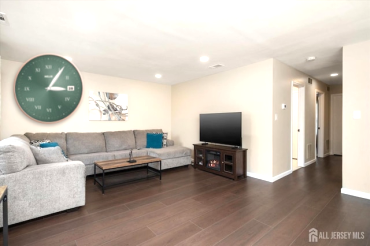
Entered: 3 h 06 min
